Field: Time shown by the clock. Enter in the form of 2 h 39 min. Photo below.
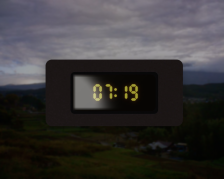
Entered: 7 h 19 min
